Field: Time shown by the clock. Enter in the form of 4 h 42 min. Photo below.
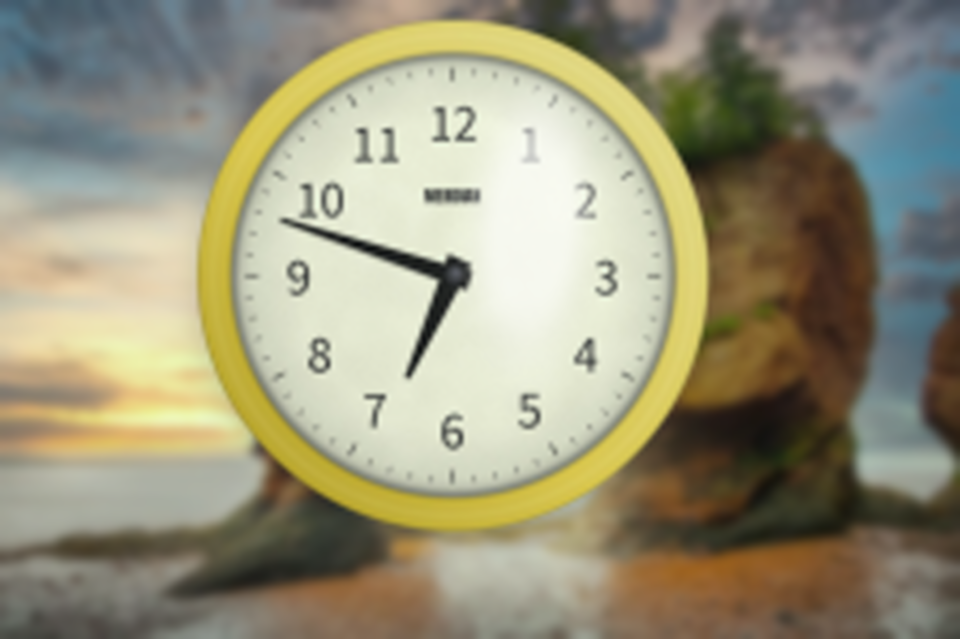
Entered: 6 h 48 min
